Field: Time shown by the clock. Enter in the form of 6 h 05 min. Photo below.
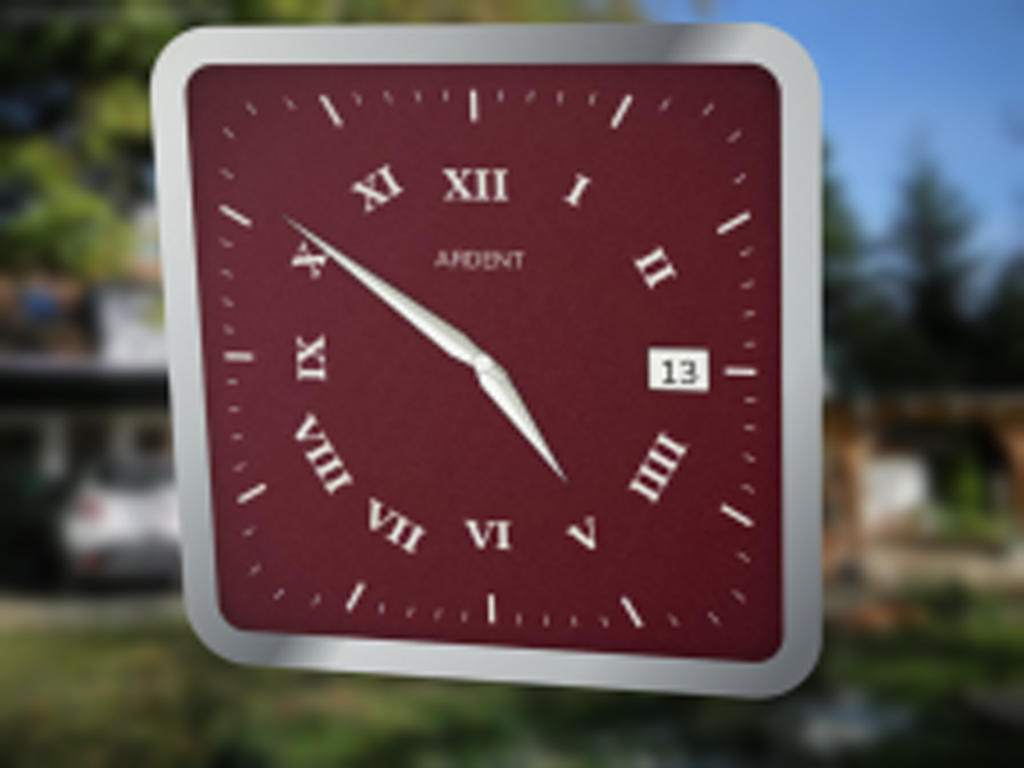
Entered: 4 h 51 min
